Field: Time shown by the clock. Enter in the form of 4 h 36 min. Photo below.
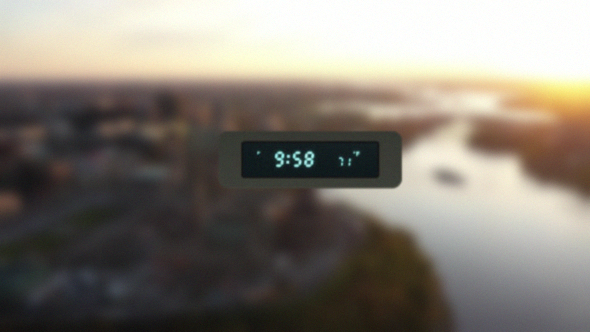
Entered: 9 h 58 min
